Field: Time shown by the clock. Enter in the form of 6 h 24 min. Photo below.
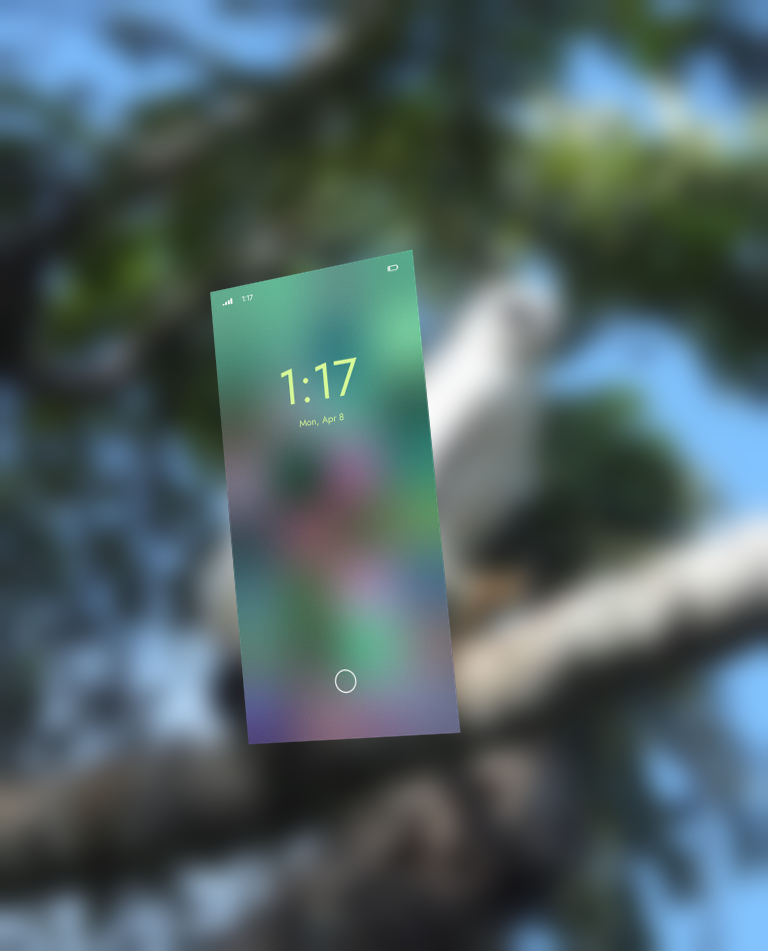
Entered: 1 h 17 min
